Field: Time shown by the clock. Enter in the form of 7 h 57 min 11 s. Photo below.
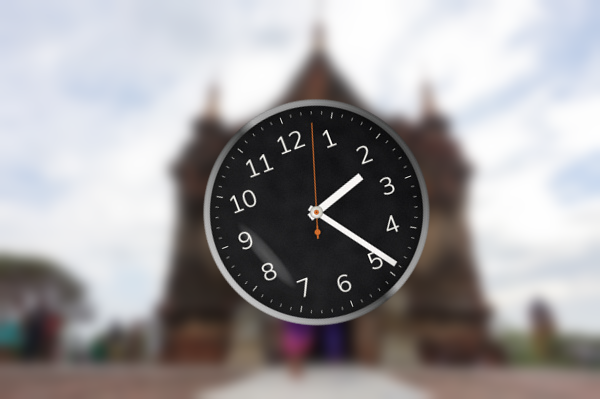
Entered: 2 h 24 min 03 s
